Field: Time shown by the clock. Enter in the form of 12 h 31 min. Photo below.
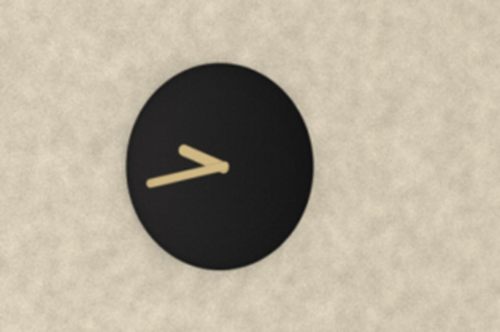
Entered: 9 h 43 min
